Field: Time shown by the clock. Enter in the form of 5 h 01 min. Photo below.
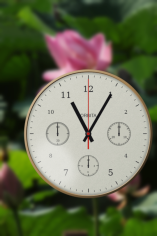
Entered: 11 h 05 min
